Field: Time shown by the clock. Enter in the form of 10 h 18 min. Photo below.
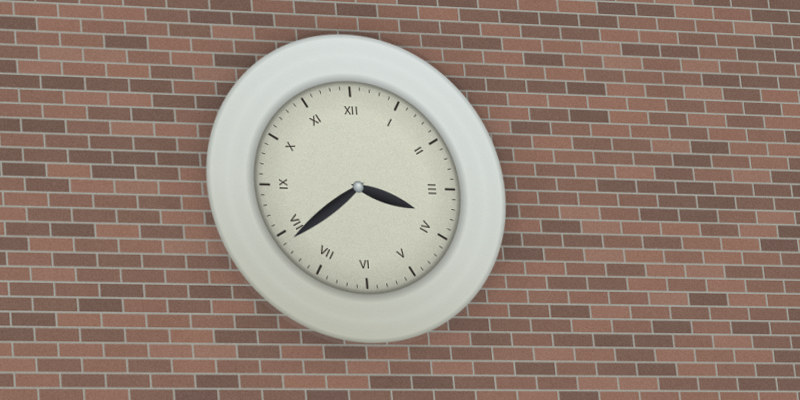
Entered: 3 h 39 min
